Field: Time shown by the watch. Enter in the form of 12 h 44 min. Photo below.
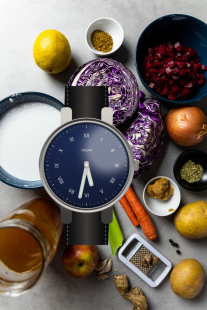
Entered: 5 h 32 min
